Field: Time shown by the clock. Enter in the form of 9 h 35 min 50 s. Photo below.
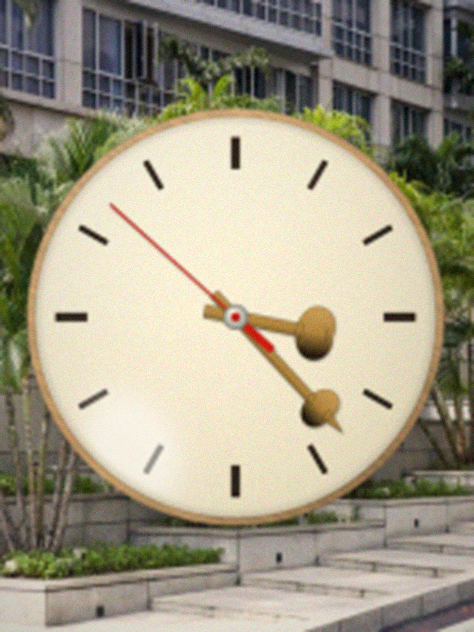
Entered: 3 h 22 min 52 s
